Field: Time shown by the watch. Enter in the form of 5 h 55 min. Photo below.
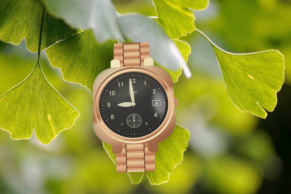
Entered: 8 h 59 min
